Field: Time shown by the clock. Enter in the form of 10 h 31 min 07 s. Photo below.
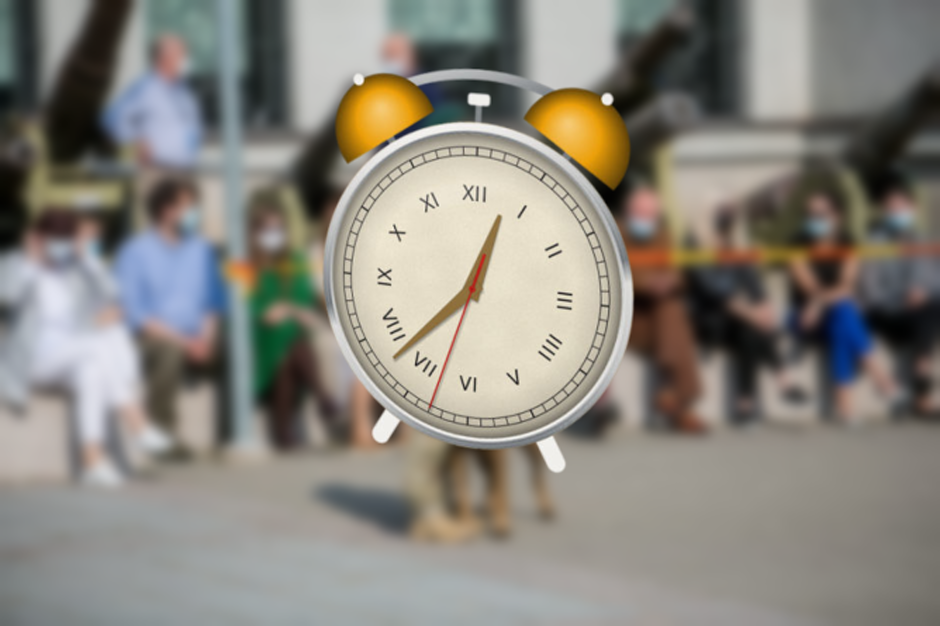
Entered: 12 h 37 min 33 s
